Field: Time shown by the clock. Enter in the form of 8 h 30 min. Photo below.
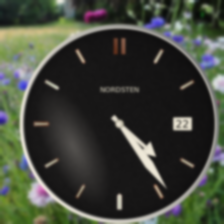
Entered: 4 h 24 min
